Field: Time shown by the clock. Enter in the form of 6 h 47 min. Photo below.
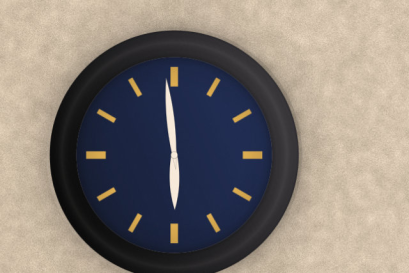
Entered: 5 h 59 min
